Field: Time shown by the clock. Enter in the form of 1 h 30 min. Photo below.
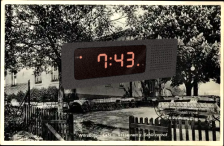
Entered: 7 h 43 min
